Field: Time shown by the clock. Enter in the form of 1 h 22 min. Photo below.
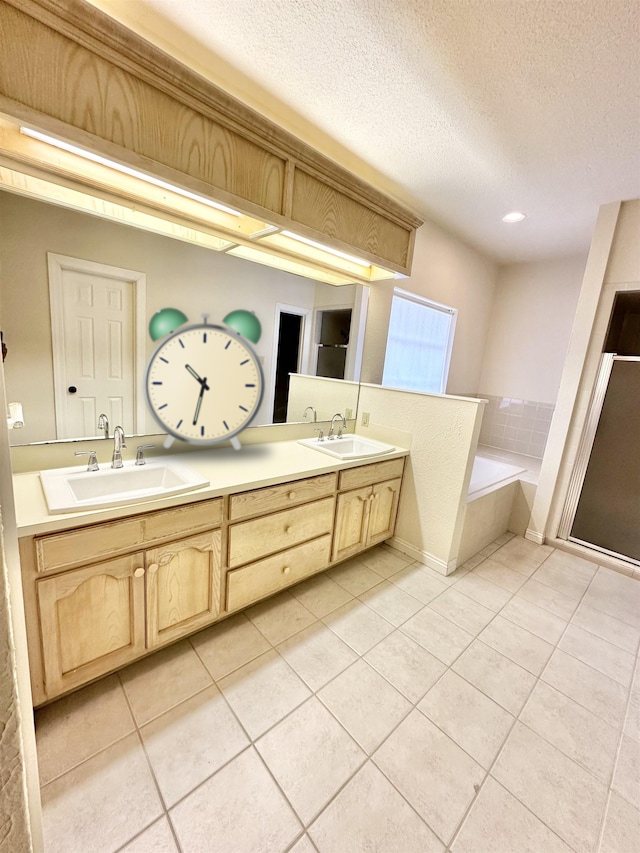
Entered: 10 h 32 min
